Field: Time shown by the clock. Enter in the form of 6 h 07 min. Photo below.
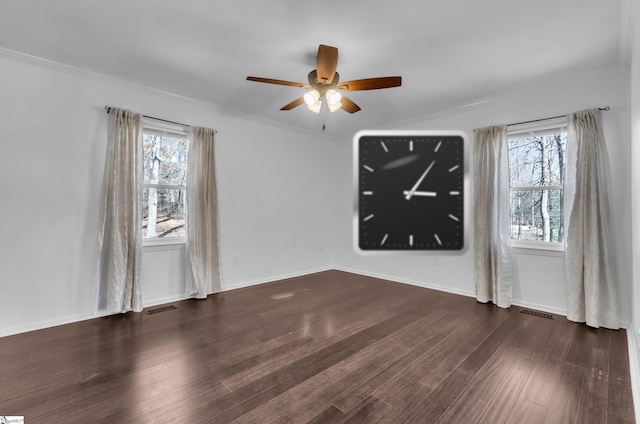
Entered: 3 h 06 min
